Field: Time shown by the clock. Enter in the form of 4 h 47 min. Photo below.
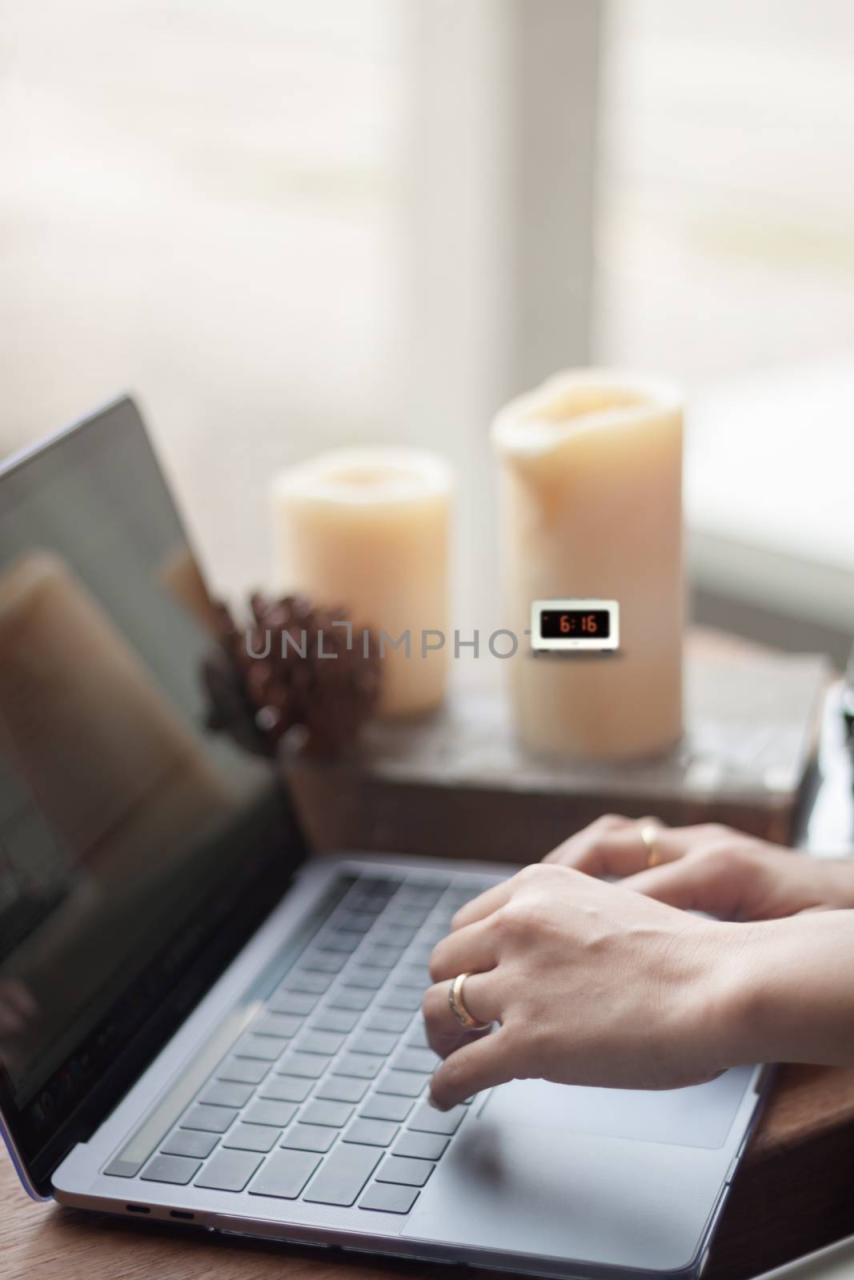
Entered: 6 h 16 min
